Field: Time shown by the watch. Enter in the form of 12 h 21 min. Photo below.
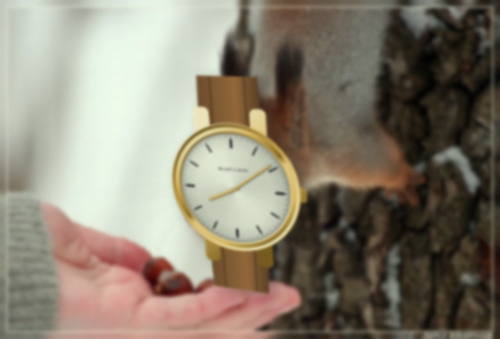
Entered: 8 h 09 min
